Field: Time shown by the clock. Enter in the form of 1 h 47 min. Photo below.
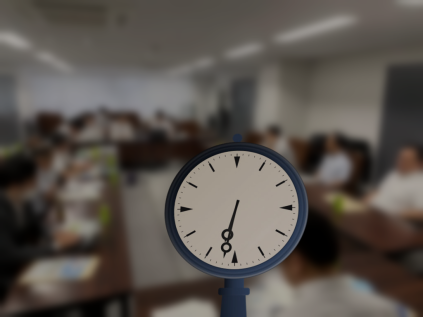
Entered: 6 h 32 min
